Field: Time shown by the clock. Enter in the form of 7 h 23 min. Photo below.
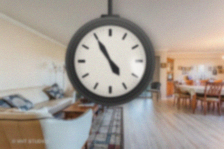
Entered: 4 h 55 min
